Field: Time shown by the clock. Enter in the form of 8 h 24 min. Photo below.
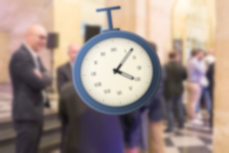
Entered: 4 h 07 min
